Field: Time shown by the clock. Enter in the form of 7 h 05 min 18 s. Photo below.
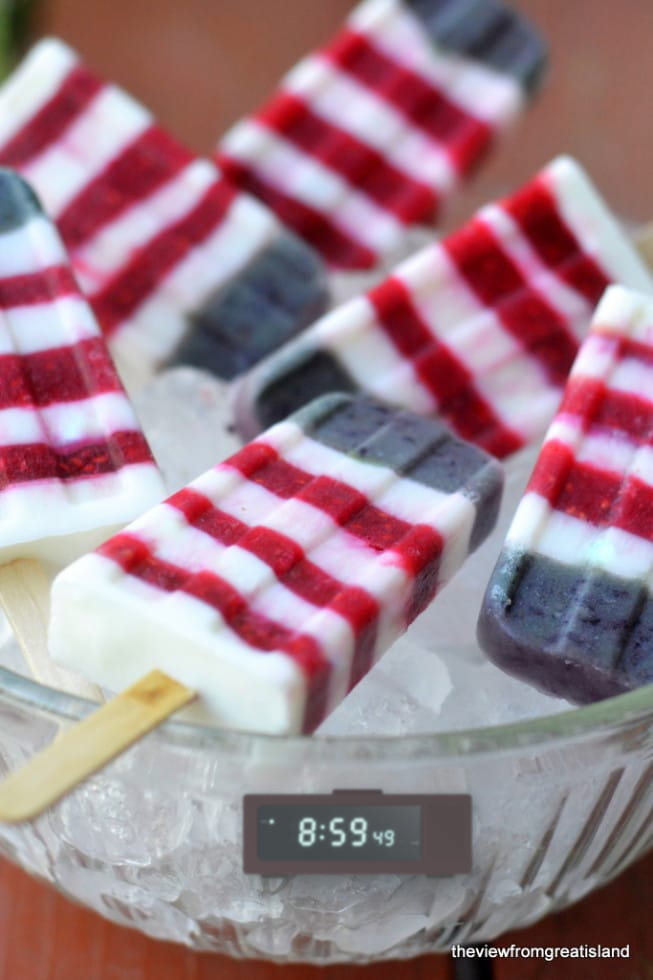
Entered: 8 h 59 min 49 s
